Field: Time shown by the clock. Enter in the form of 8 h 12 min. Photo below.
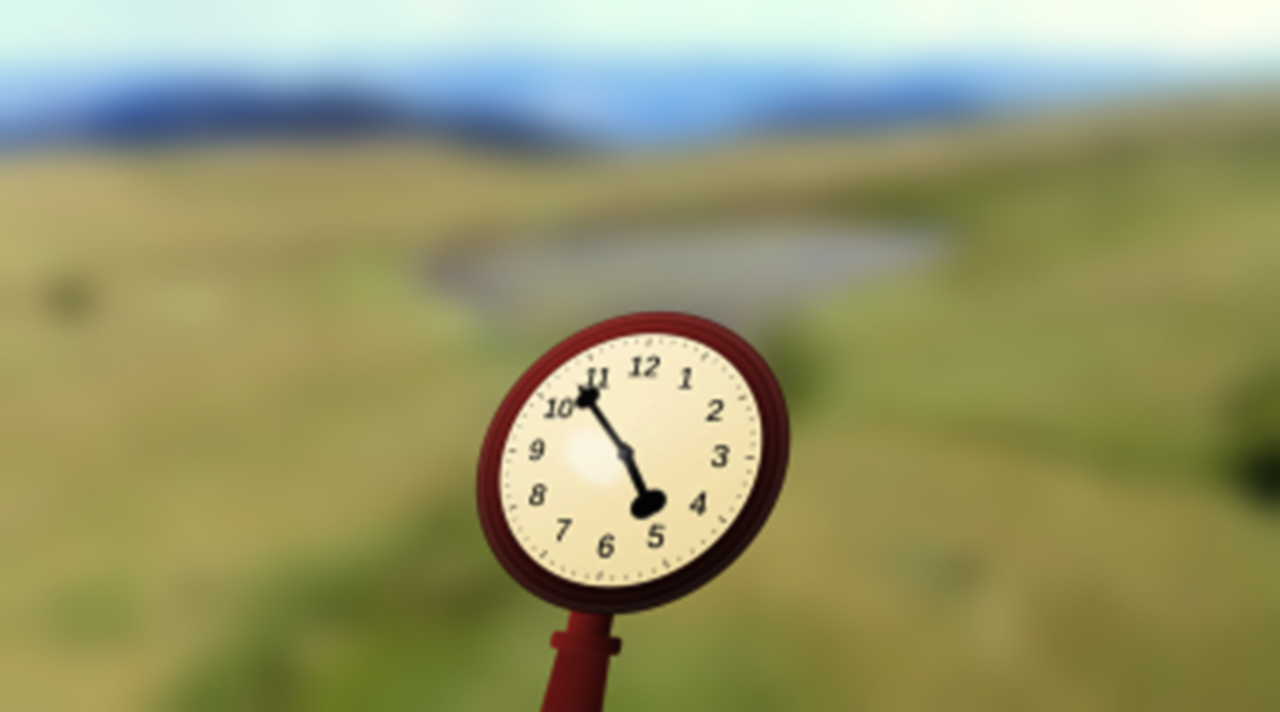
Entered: 4 h 53 min
